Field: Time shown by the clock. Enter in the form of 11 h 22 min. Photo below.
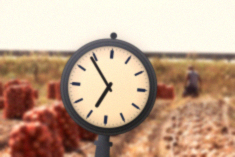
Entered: 6 h 54 min
